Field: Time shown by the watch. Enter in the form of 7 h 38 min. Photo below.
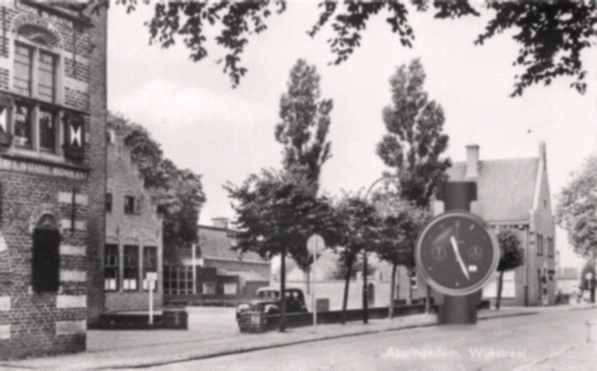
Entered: 11 h 26 min
